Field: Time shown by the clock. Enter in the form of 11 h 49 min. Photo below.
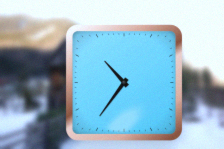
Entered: 10 h 36 min
